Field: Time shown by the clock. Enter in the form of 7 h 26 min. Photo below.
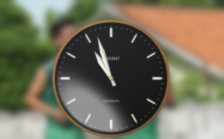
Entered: 10 h 57 min
